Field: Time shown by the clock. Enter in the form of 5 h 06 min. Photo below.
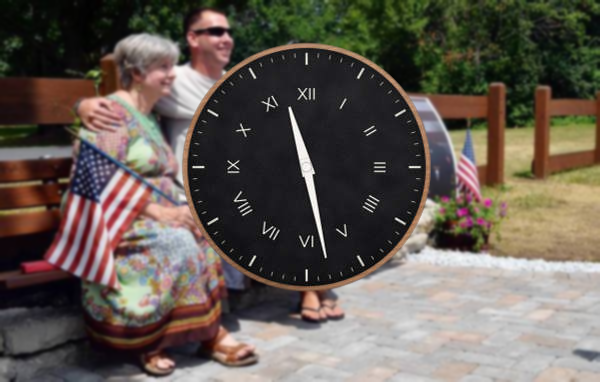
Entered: 11 h 28 min
